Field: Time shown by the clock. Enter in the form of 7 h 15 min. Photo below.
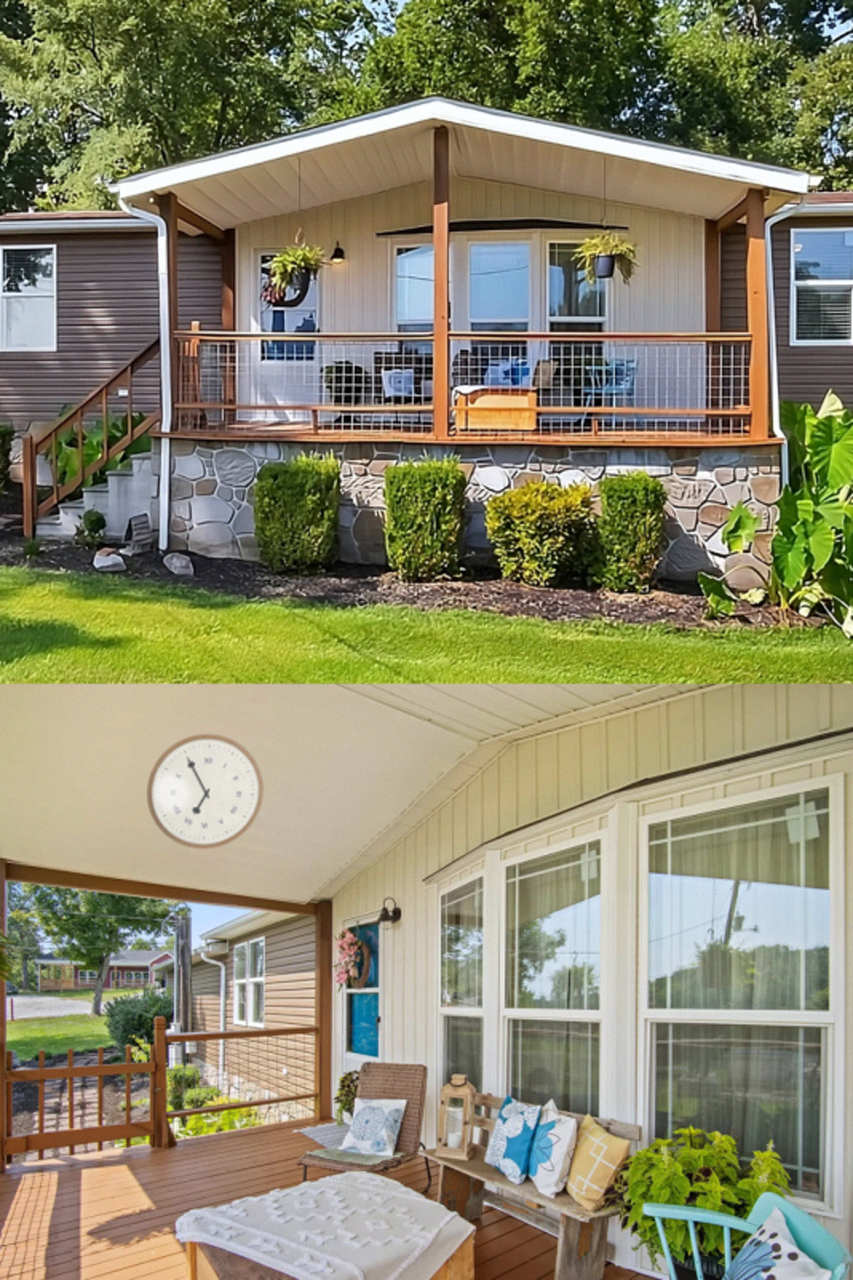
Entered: 6 h 55 min
